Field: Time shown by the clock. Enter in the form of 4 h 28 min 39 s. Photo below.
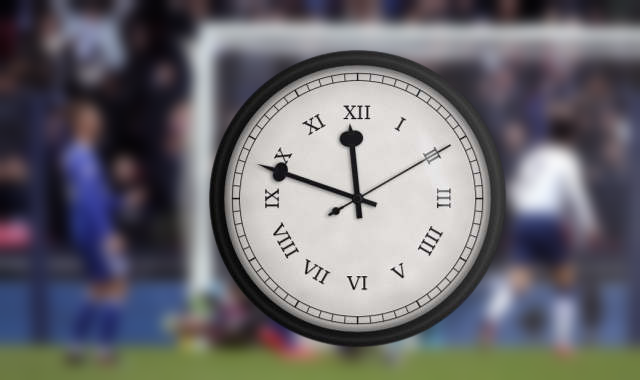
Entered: 11 h 48 min 10 s
